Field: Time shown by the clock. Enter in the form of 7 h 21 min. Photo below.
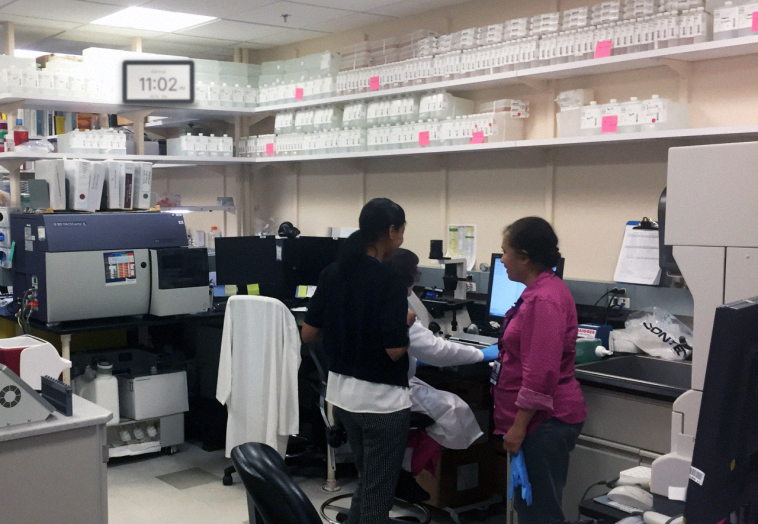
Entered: 11 h 02 min
